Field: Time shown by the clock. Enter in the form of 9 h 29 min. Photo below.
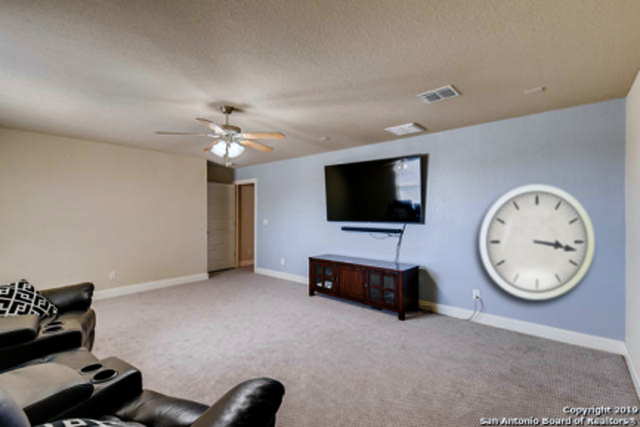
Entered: 3 h 17 min
